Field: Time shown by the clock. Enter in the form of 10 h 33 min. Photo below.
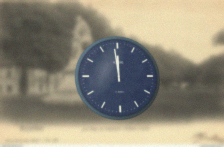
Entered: 11 h 59 min
